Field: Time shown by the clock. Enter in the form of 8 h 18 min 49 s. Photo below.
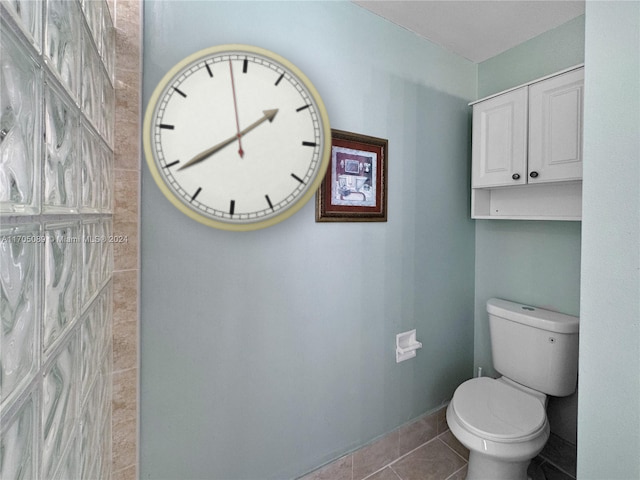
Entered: 1 h 38 min 58 s
